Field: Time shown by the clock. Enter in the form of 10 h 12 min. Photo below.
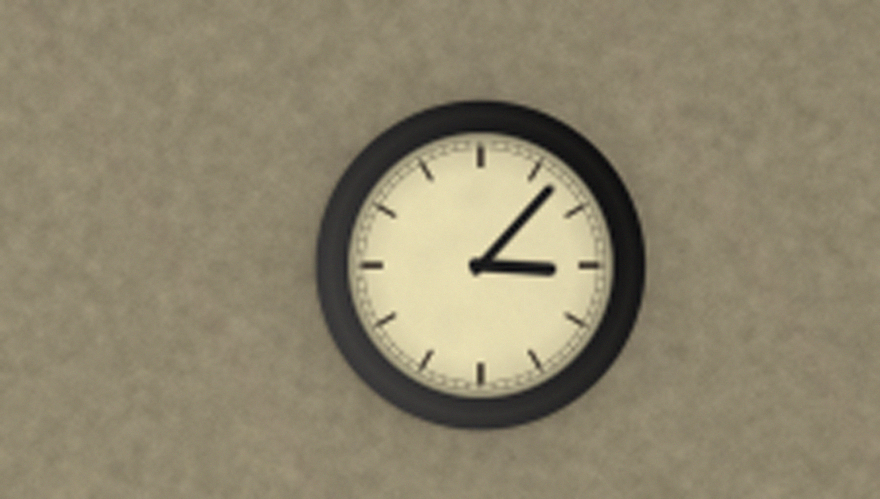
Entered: 3 h 07 min
